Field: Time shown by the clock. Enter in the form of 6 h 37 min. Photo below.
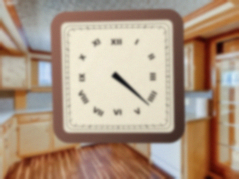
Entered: 4 h 22 min
